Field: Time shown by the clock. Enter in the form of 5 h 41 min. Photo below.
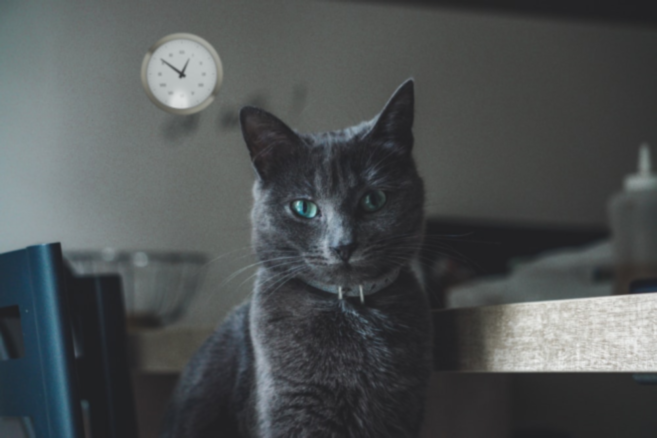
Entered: 12 h 51 min
